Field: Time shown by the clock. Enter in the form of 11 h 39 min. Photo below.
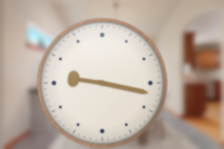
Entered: 9 h 17 min
